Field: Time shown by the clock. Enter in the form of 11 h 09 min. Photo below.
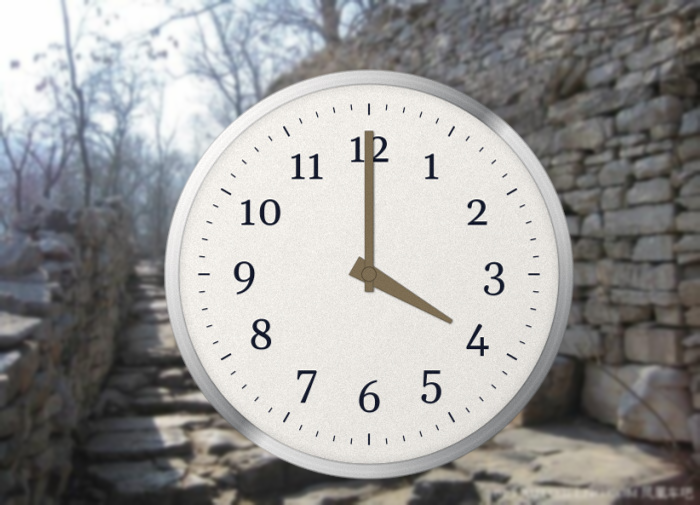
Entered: 4 h 00 min
